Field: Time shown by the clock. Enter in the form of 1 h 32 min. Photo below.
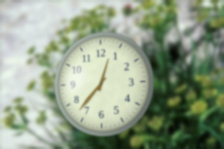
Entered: 12 h 37 min
